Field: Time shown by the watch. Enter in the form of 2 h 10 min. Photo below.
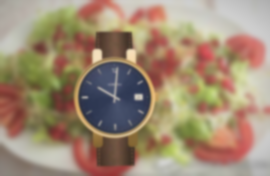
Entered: 10 h 01 min
